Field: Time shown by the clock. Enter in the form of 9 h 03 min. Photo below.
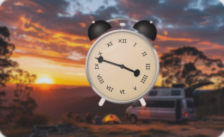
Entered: 3 h 48 min
